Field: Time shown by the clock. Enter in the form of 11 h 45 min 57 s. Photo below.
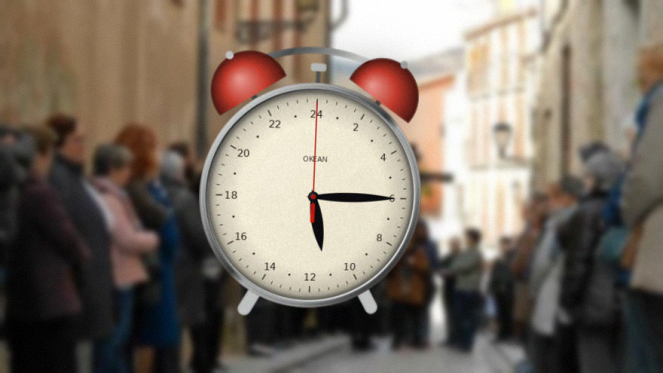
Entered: 11 h 15 min 00 s
